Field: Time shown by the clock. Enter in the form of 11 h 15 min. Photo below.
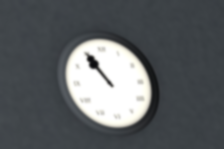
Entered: 10 h 55 min
